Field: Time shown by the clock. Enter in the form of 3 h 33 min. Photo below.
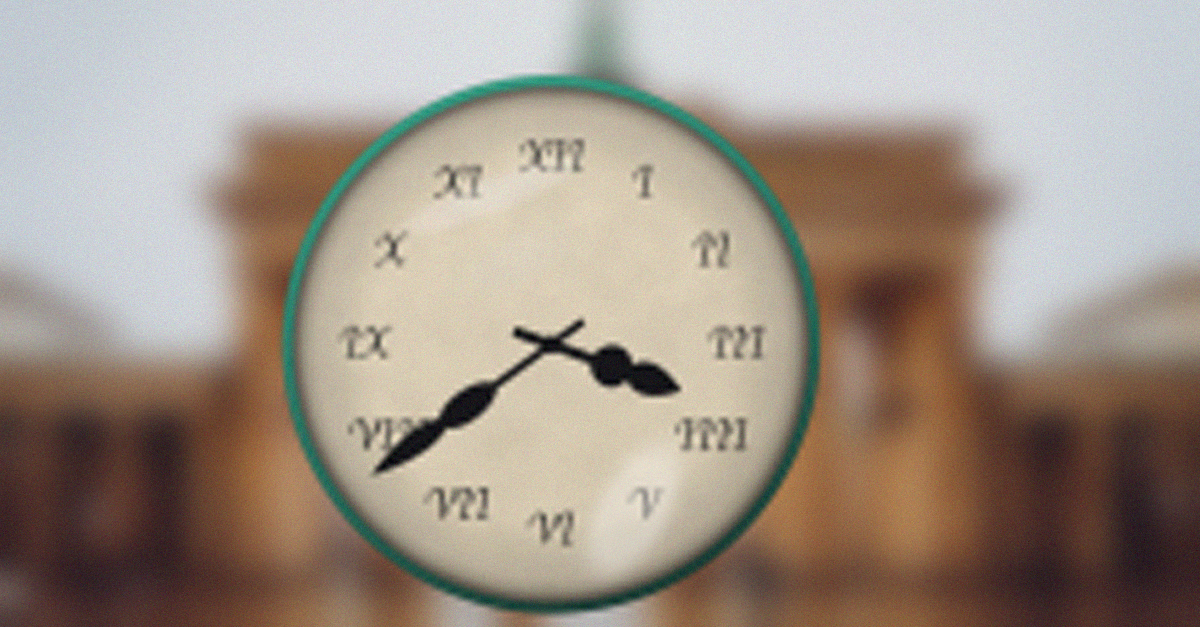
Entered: 3 h 39 min
